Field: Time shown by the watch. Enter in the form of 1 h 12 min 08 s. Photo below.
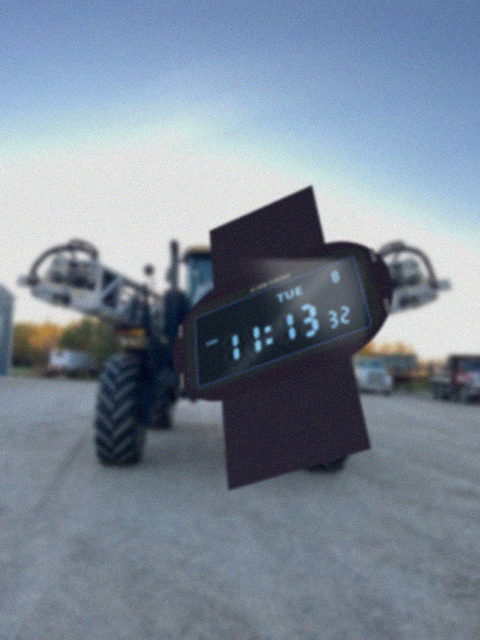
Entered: 11 h 13 min 32 s
